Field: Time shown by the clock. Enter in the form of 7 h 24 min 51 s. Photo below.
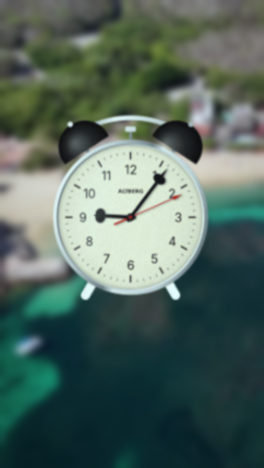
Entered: 9 h 06 min 11 s
